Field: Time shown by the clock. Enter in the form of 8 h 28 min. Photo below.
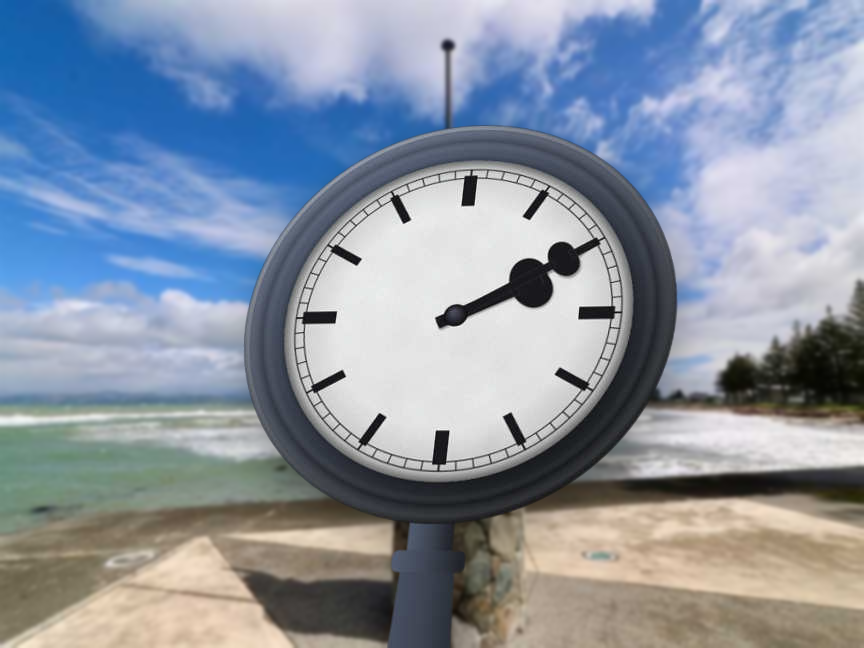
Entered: 2 h 10 min
